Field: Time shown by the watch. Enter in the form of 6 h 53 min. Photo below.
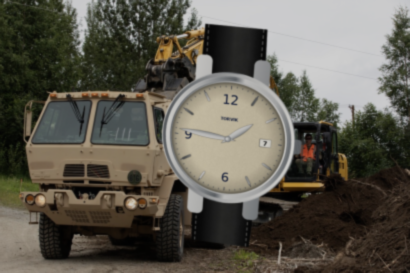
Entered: 1 h 46 min
